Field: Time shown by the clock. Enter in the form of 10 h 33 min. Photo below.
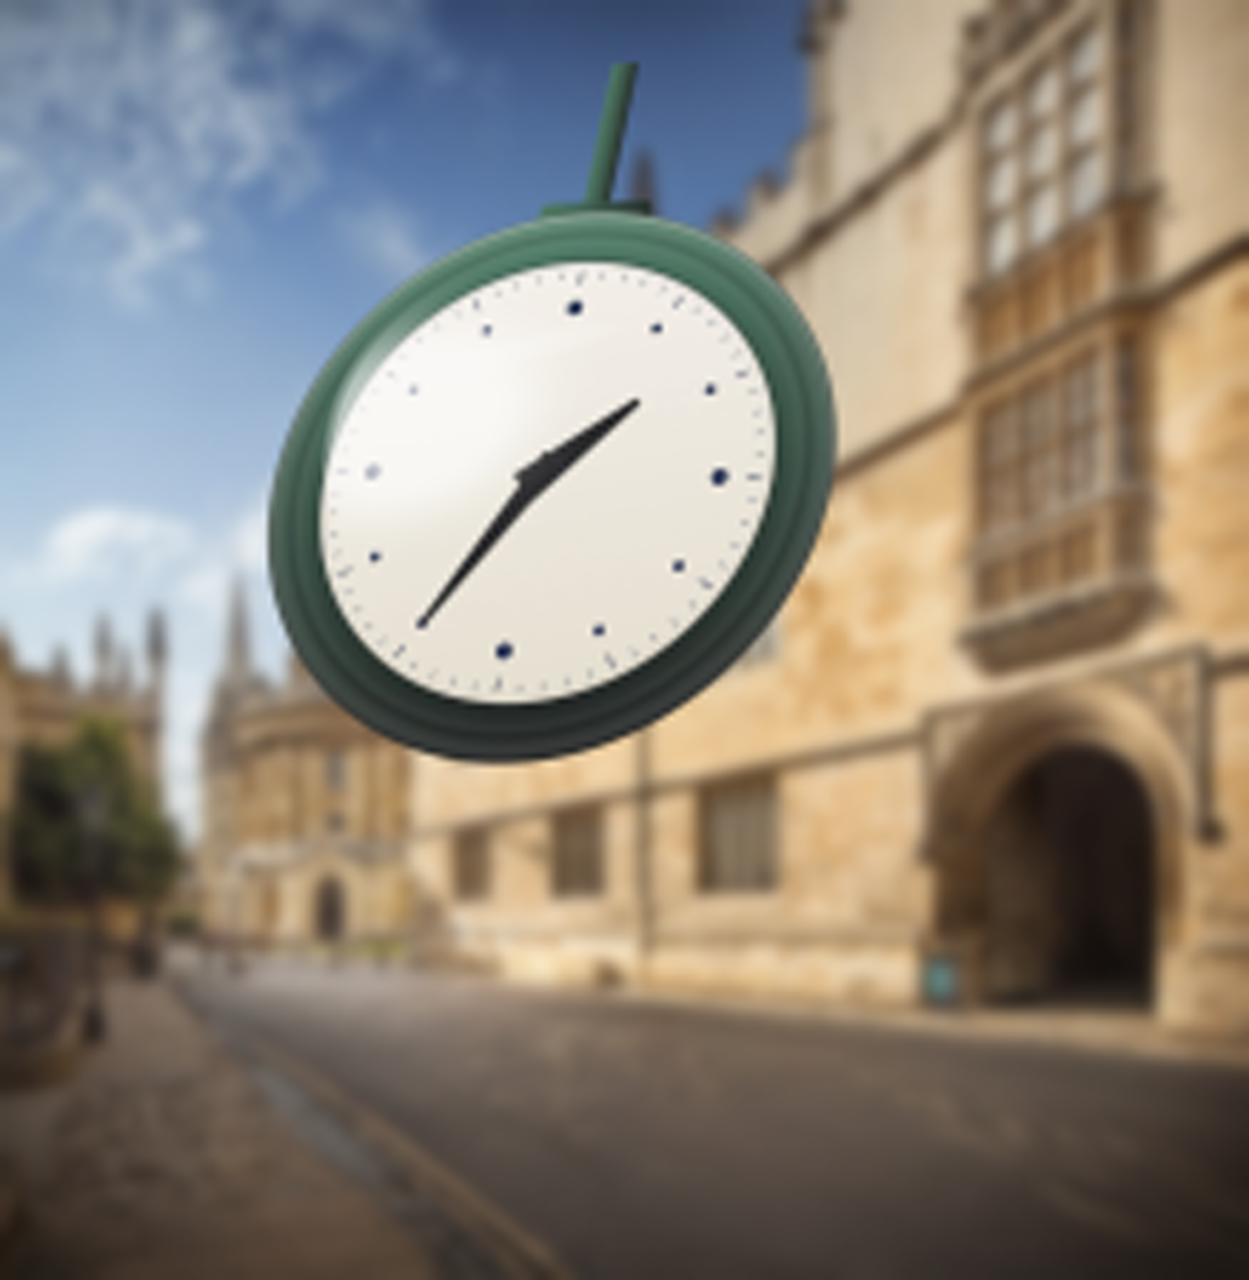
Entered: 1 h 35 min
